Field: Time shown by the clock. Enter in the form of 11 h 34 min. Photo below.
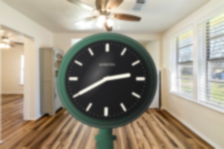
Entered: 2 h 40 min
